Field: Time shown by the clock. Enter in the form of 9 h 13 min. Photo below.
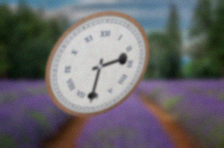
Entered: 2 h 31 min
